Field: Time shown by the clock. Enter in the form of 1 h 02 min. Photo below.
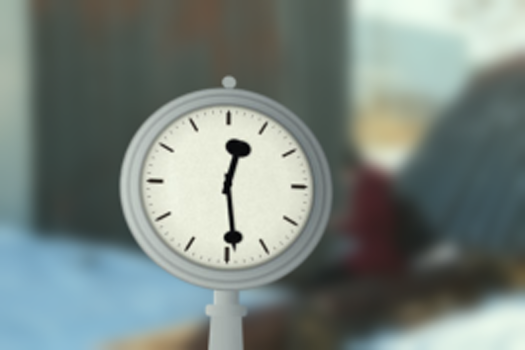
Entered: 12 h 29 min
